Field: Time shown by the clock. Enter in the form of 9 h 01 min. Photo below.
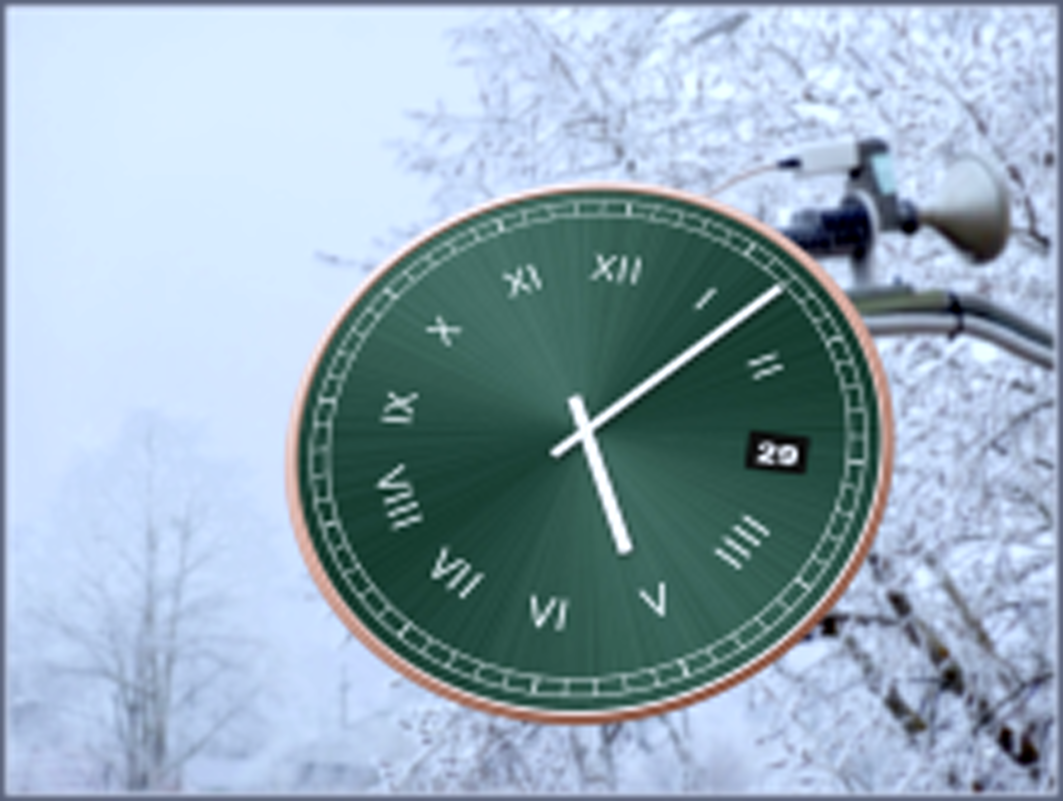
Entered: 5 h 07 min
